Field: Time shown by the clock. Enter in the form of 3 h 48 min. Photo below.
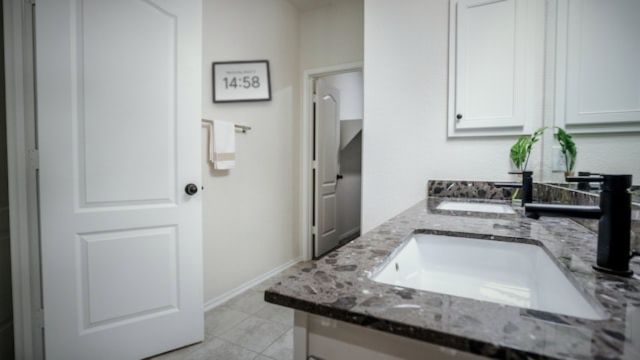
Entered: 14 h 58 min
